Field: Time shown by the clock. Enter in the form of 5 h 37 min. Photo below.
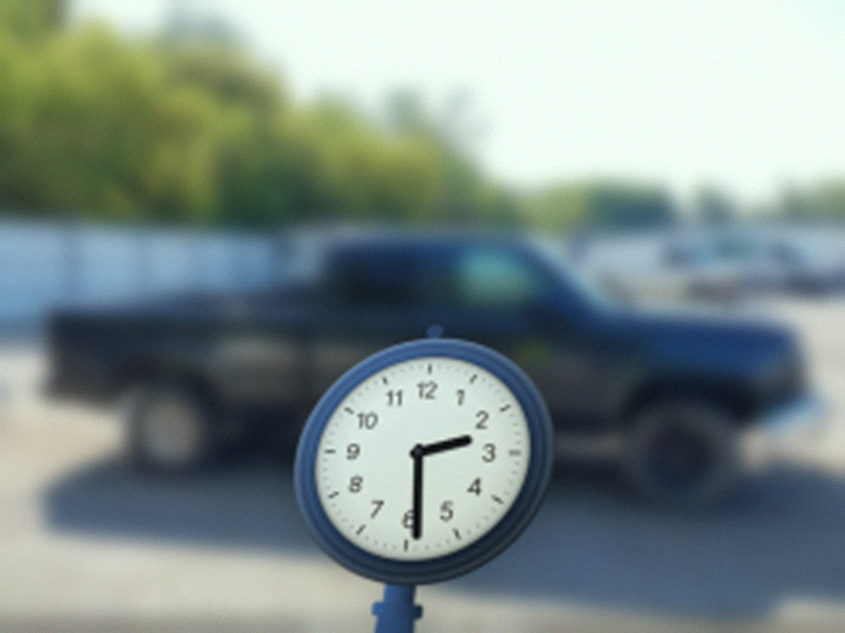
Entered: 2 h 29 min
